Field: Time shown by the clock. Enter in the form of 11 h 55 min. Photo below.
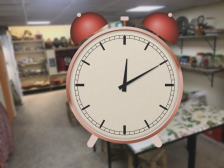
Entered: 12 h 10 min
